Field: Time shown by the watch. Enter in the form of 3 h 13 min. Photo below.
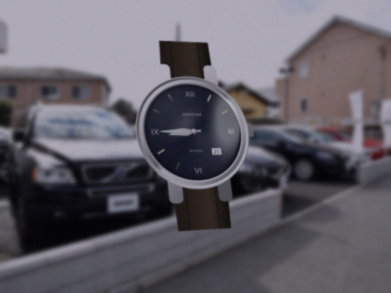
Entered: 8 h 45 min
